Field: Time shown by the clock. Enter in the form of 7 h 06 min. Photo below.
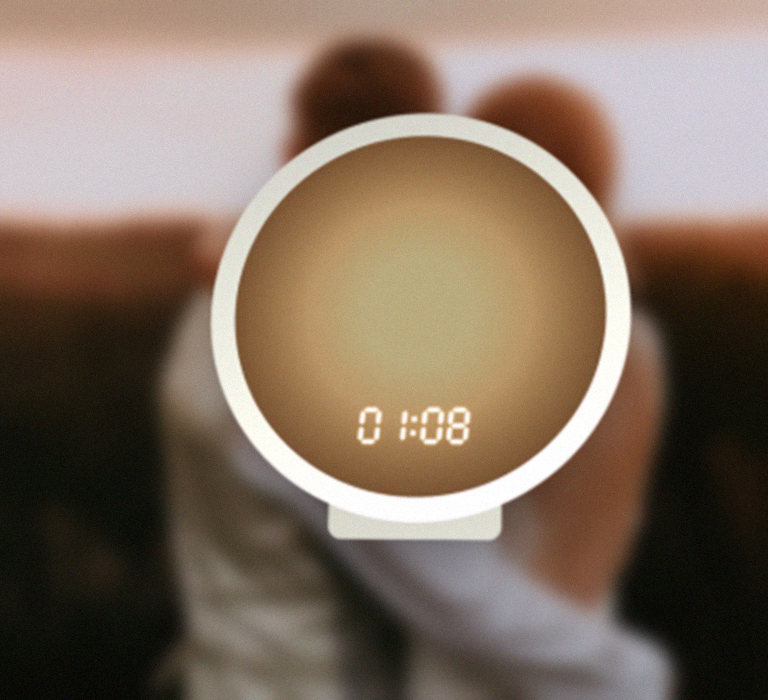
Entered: 1 h 08 min
